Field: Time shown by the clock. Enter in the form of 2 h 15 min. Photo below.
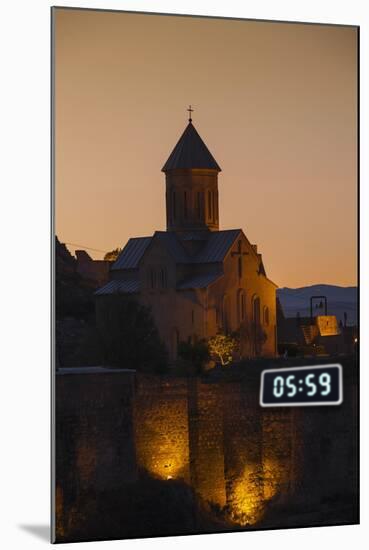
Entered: 5 h 59 min
